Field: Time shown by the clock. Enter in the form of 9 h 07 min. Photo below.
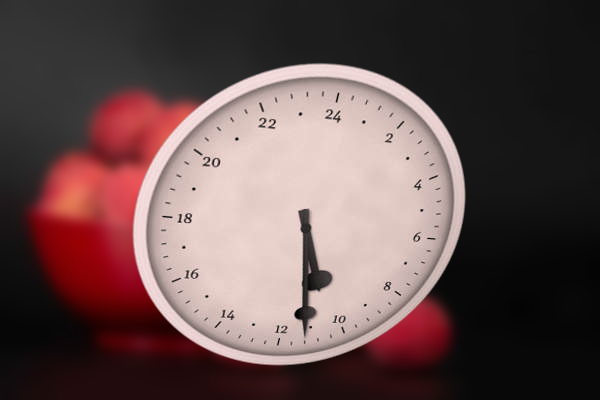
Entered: 10 h 28 min
